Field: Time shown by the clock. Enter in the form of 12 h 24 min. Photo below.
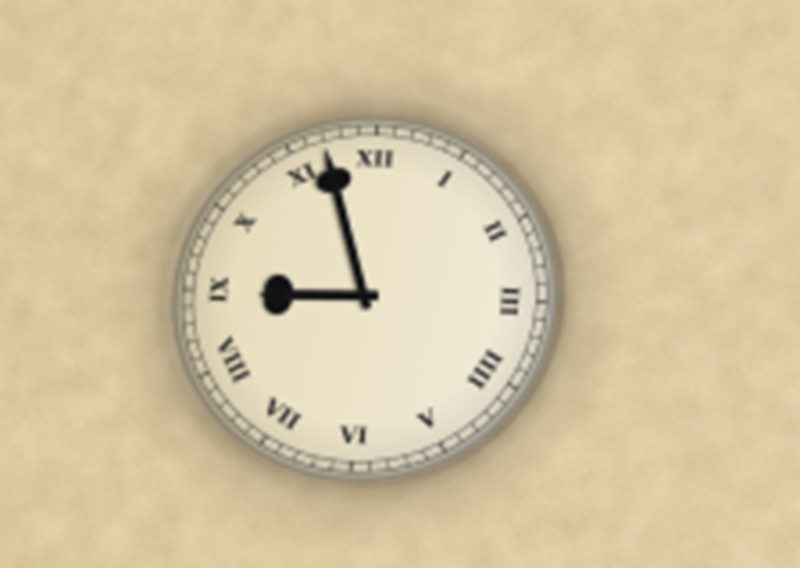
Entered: 8 h 57 min
